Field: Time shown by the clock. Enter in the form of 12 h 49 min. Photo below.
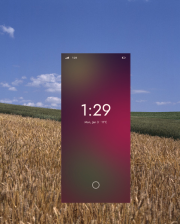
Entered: 1 h 29 min
